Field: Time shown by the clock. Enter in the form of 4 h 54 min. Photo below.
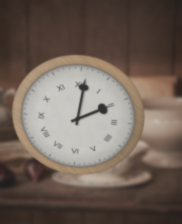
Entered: 2 h 01 min
